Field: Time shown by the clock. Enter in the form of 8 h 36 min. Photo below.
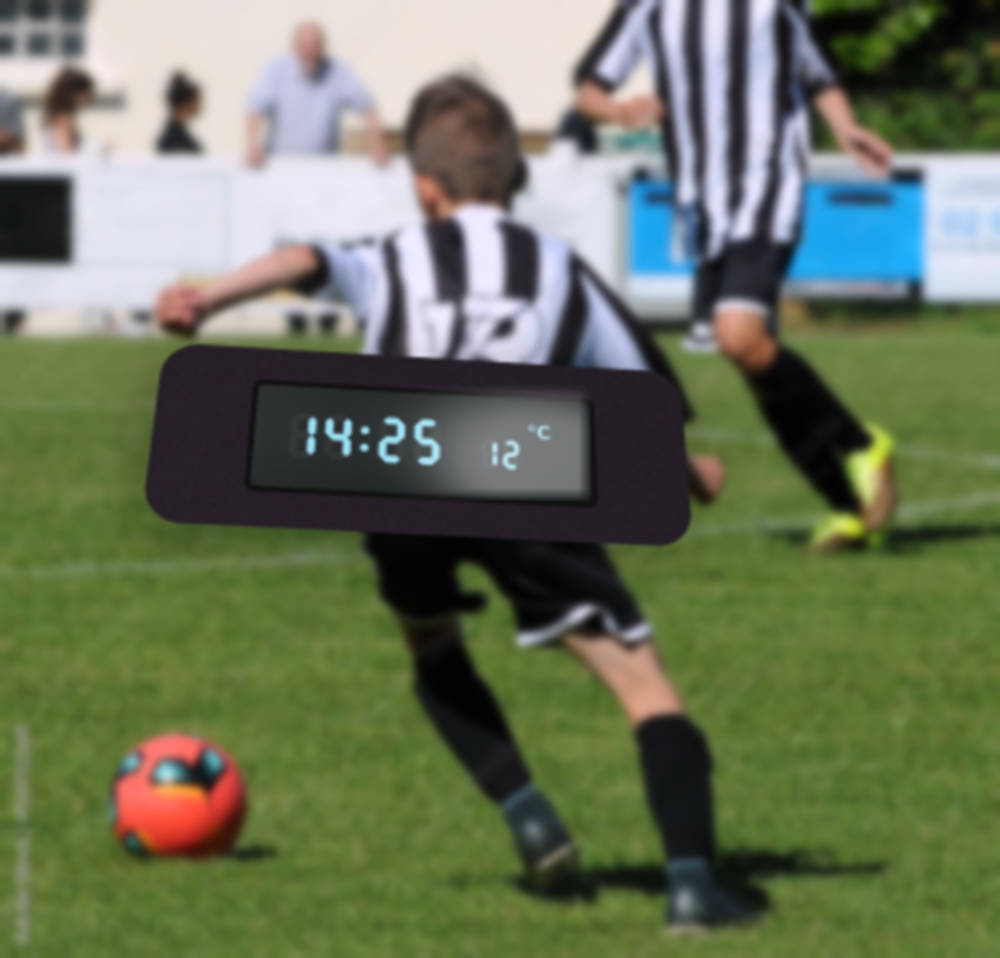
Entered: 14 h 25 min
